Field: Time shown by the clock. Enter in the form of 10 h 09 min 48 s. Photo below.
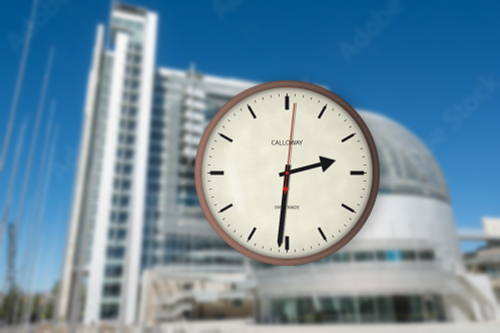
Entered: 2 h 31 min 01 s
